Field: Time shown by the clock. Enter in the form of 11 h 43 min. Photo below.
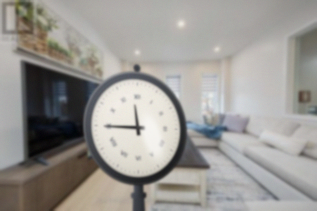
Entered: 11 h 45 min
